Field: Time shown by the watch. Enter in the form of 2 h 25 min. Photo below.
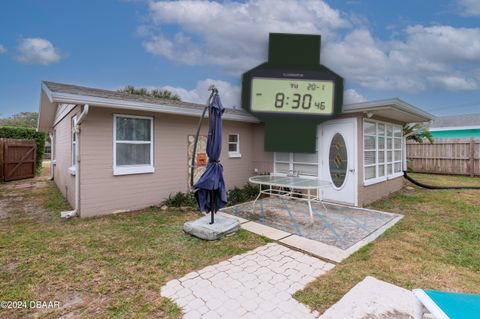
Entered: 8 h 30 min
